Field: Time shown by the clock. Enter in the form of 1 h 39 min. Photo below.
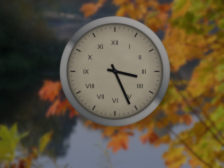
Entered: 3 h 26 min
